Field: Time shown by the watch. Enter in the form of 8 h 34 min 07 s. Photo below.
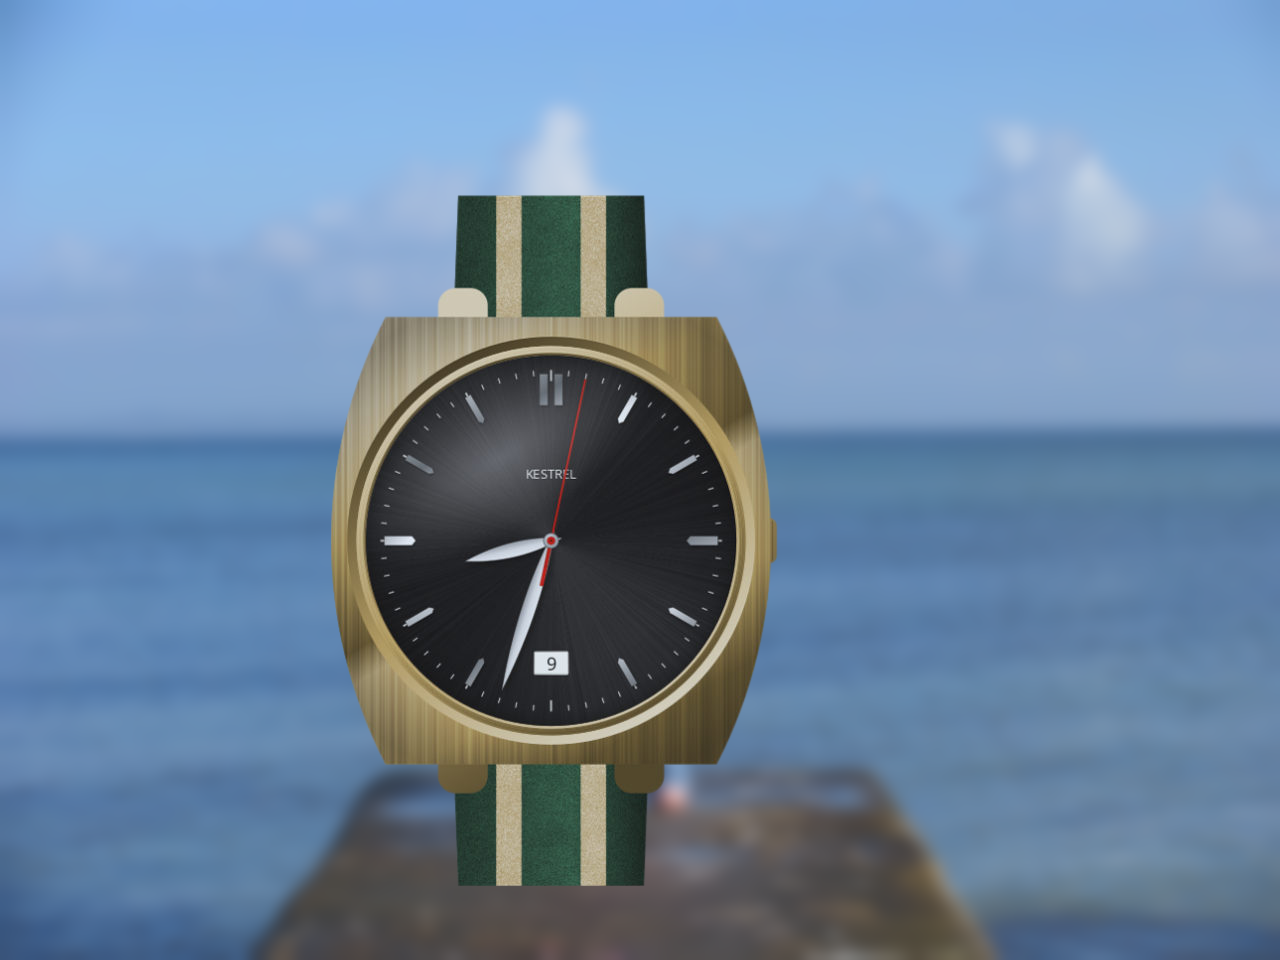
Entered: 8 h 33 min 02 s
